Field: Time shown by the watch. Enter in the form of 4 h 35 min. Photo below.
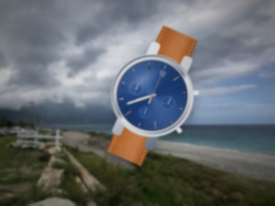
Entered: 7 h 38 min
